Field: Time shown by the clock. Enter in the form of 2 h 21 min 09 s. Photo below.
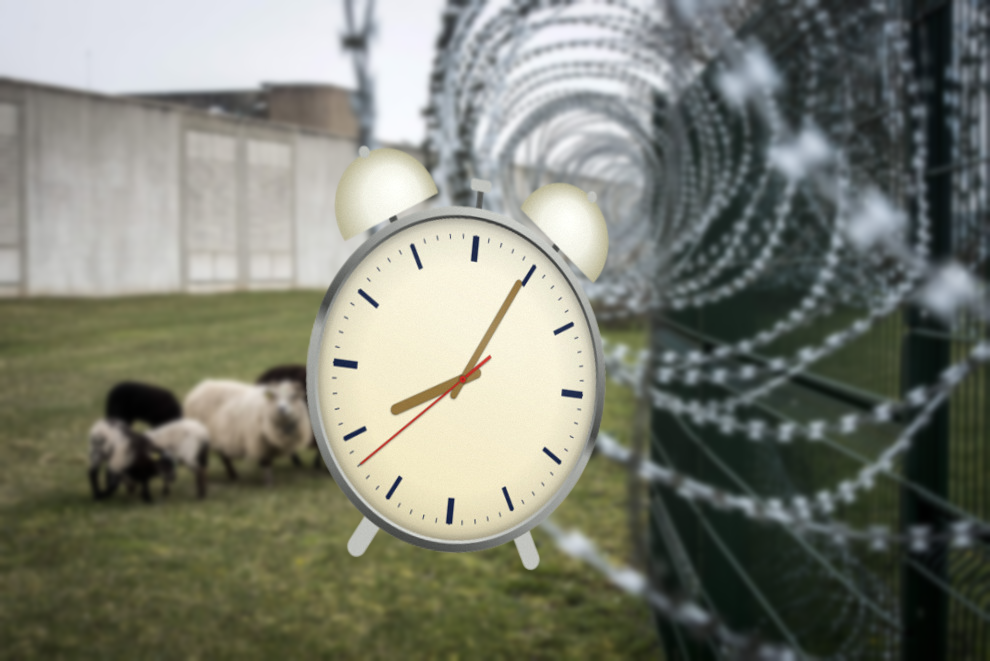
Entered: 8 h 04 min 38 s
